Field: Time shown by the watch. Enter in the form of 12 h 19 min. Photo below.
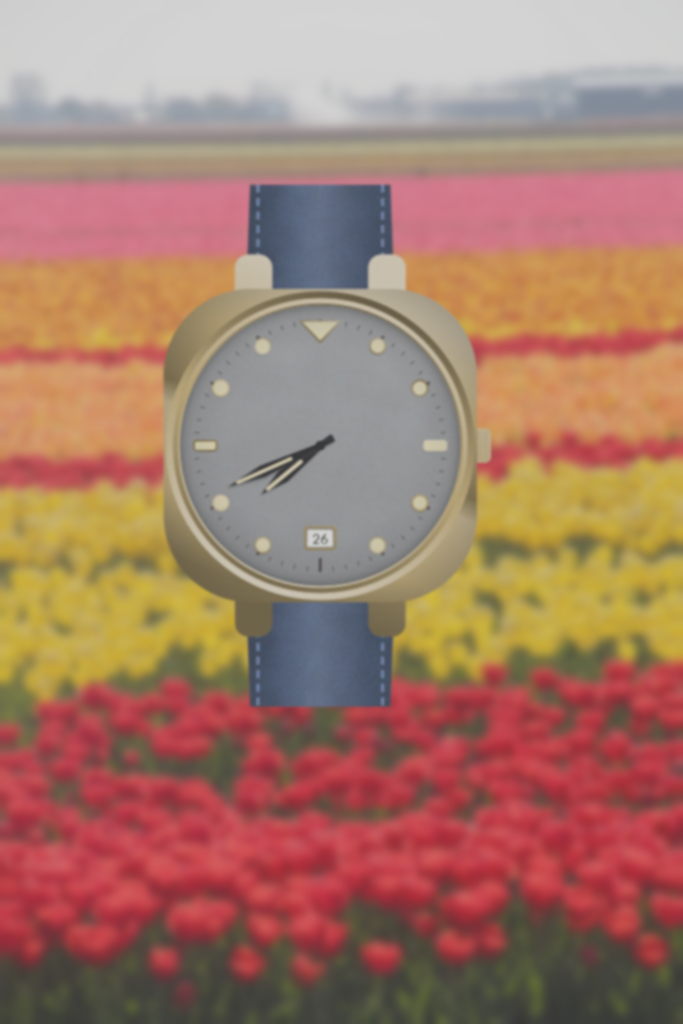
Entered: 7 h 41 min
